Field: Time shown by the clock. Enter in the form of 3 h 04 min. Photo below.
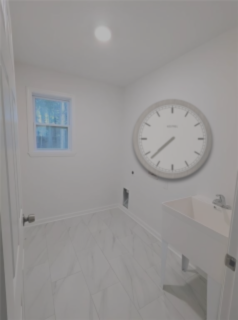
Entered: 7 h 38 min
